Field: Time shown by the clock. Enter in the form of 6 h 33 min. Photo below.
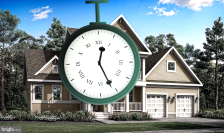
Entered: 12 h 26 min
